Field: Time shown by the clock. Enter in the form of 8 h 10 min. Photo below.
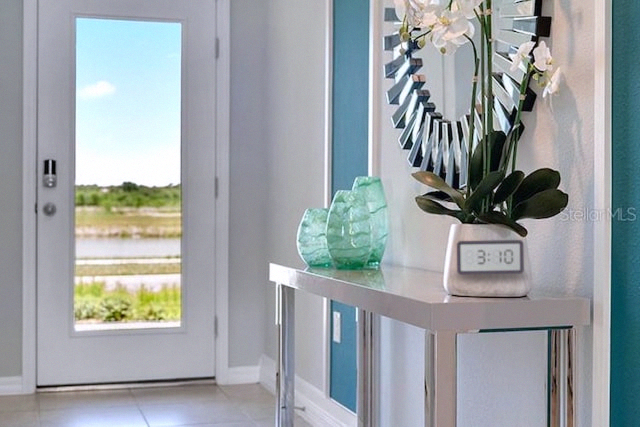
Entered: 3 h 10 min
